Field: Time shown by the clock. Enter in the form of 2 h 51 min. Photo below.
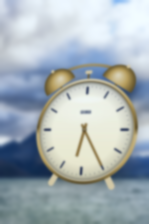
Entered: 6 h 25 min
